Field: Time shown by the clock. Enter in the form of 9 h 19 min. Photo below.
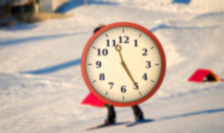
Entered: 11 h 25 min
